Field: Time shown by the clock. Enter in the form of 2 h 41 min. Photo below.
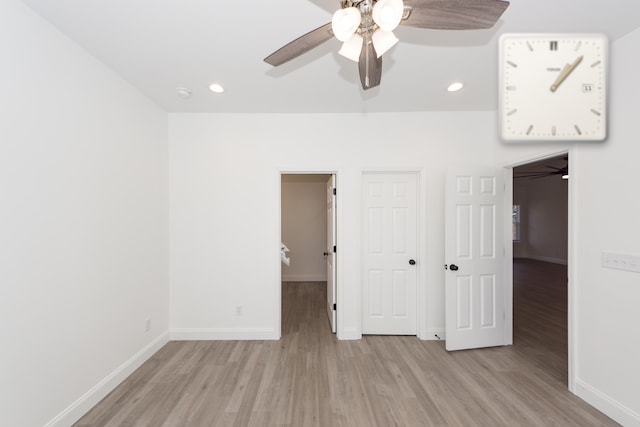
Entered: 1 h 07 min
